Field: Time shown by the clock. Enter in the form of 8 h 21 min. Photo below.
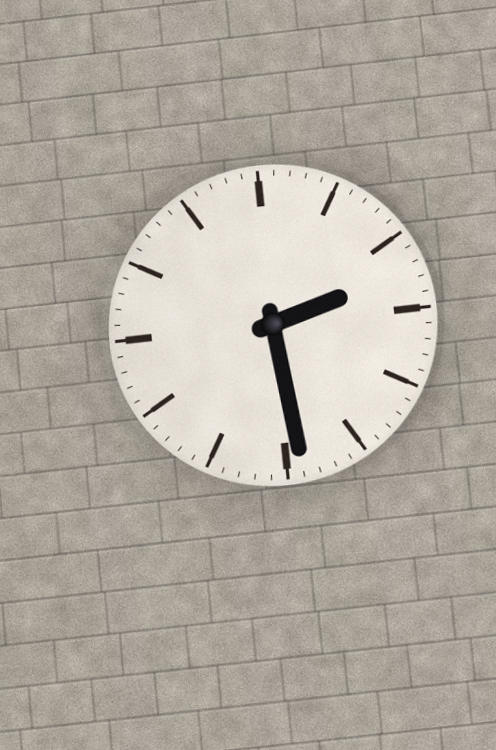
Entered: 2 h 29 min
